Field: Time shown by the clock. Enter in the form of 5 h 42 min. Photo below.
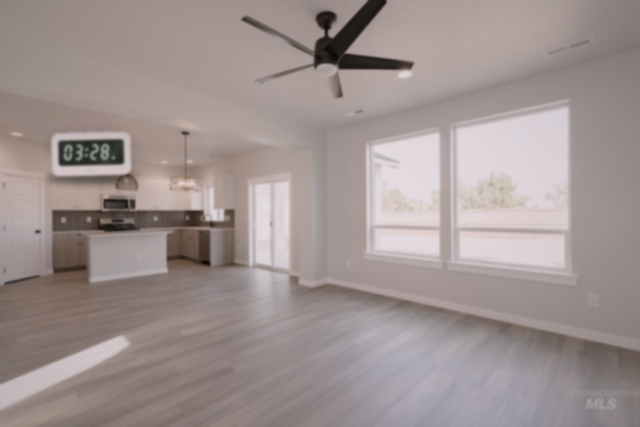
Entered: 3 h 28 min
